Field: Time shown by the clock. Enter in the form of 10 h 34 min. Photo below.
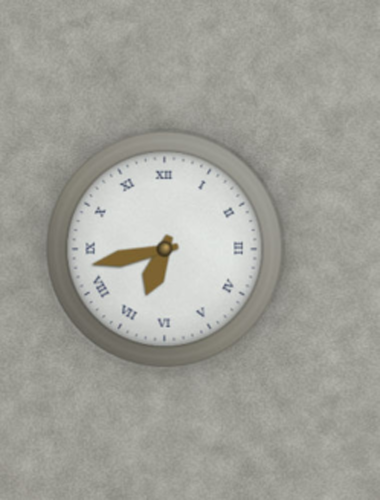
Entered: 6 h 43 min
